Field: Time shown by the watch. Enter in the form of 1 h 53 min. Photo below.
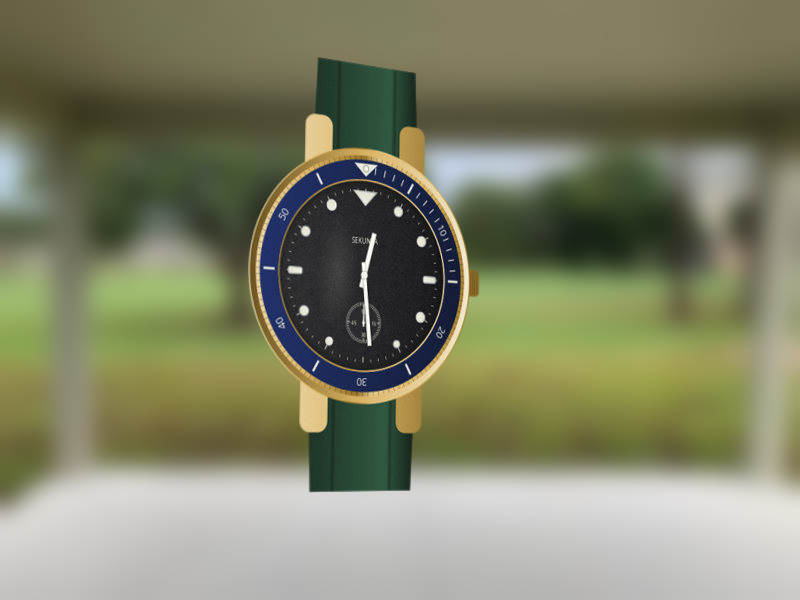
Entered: 12 h 29 min
